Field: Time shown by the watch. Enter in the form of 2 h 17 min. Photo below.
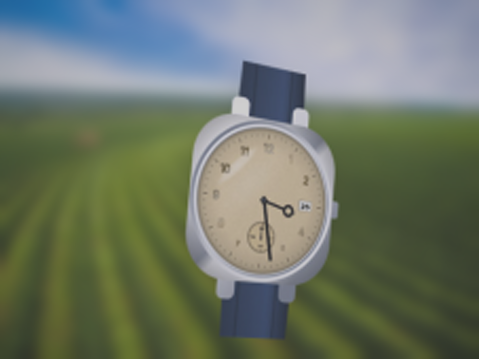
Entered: 3 h 28 min
